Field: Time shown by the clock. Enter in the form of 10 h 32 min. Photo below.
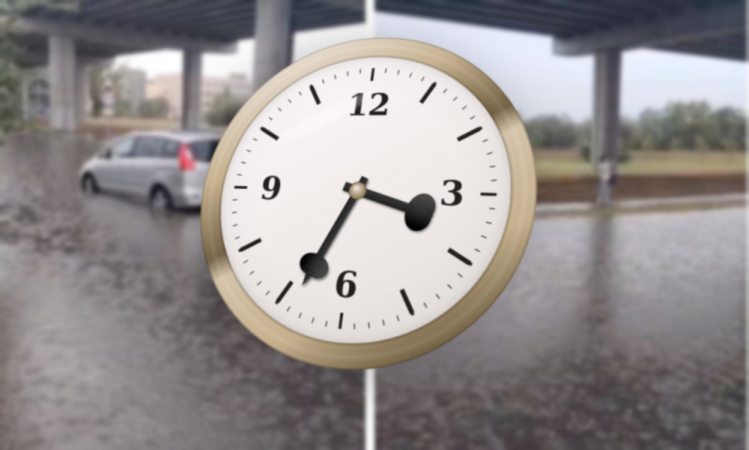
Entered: 3 h 34 min
